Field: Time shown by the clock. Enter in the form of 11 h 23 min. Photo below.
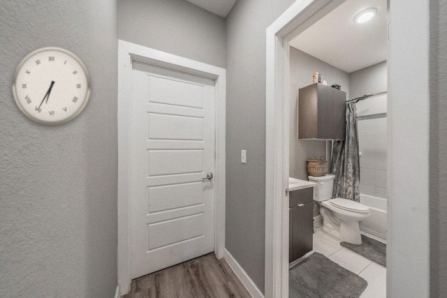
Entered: 6 h 35 min
